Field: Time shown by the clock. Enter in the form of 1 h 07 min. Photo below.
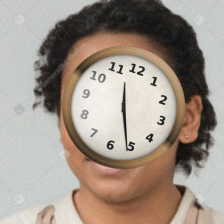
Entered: 11 h 26 min
